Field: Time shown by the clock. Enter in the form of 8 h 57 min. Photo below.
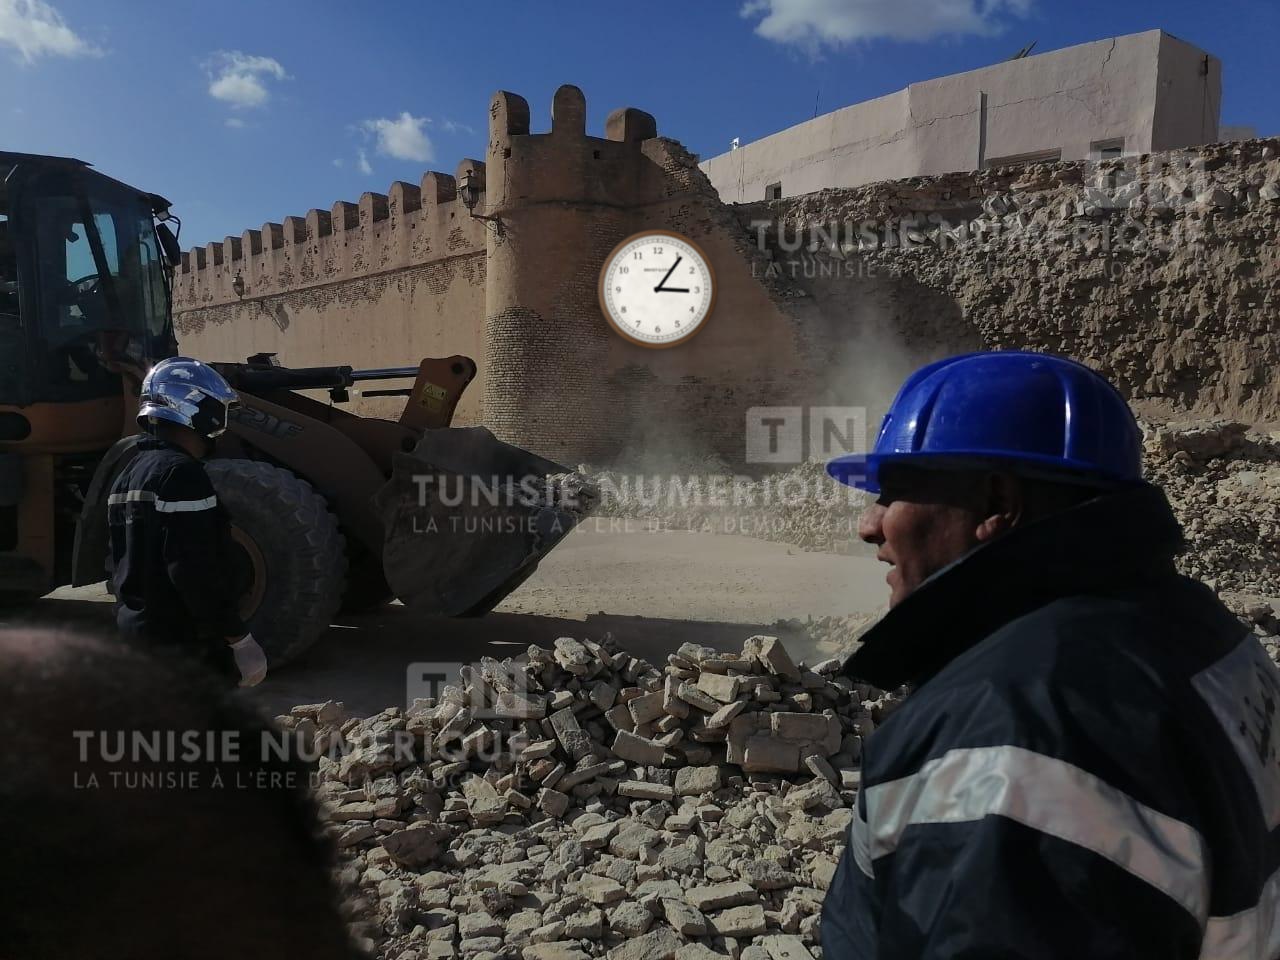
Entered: 3 h 06 min
